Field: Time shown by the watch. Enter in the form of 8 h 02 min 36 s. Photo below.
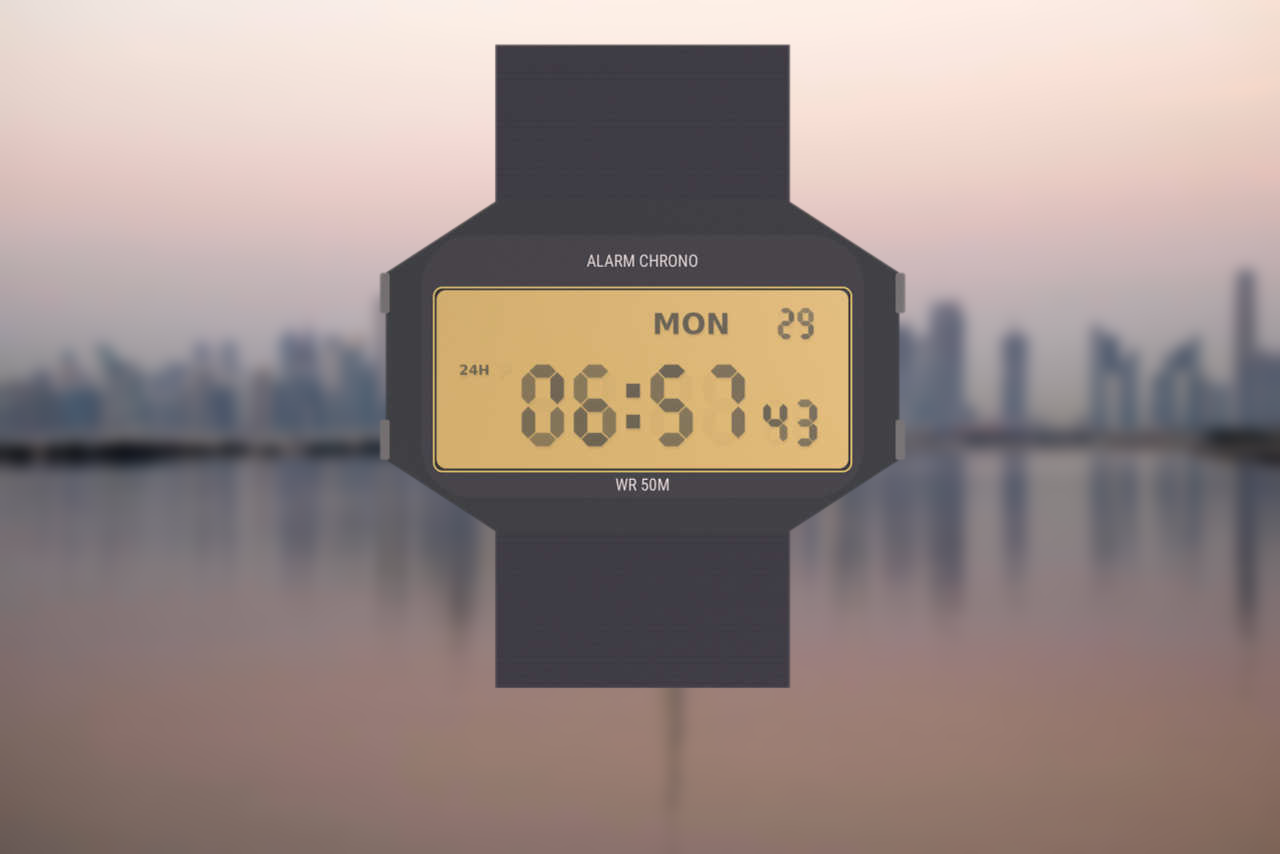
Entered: 6 h 57 min 43 s
